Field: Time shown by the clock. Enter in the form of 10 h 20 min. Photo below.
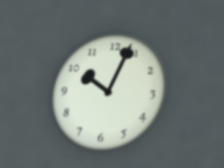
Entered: 10 h 03 min
